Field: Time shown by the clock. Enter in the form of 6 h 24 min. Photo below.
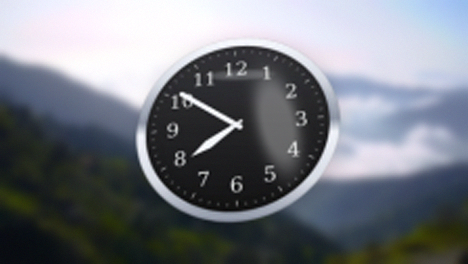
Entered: 7 h 51 min
